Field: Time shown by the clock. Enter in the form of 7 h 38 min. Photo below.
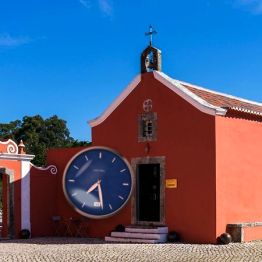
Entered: 7 h 28 min
